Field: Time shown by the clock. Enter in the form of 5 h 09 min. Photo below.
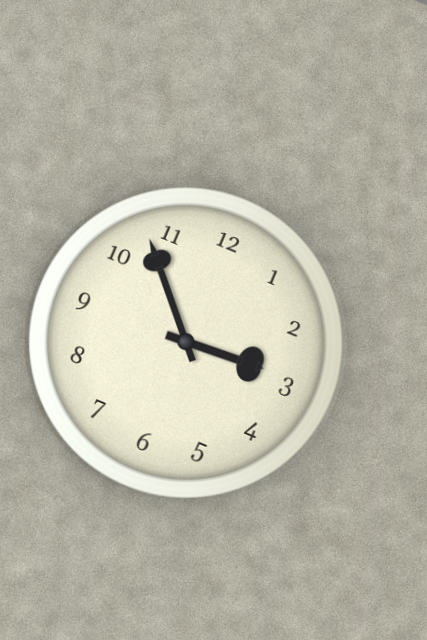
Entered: 2 h 53 min
